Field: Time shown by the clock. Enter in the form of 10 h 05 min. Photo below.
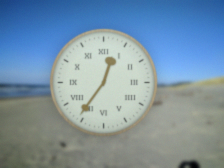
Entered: 12 h 36 min
